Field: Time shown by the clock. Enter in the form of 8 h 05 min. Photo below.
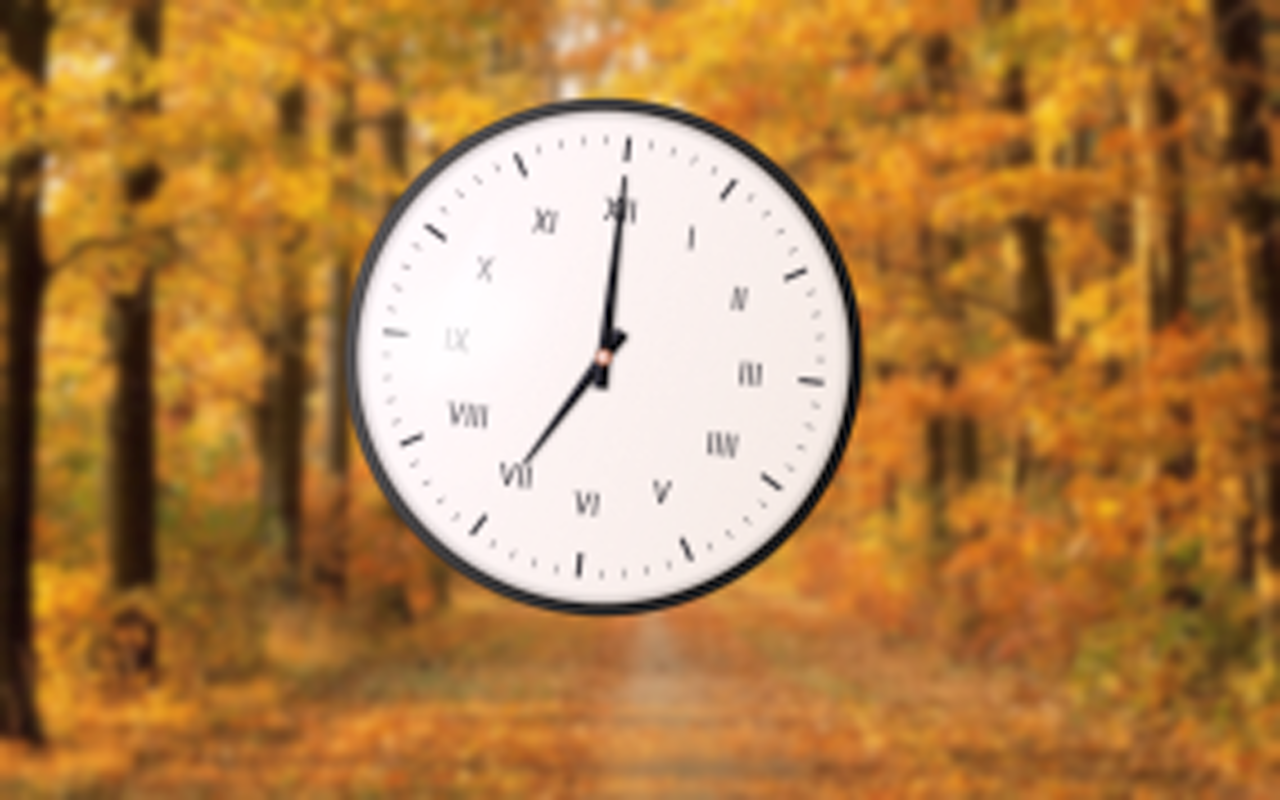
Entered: 7 h 00 min
